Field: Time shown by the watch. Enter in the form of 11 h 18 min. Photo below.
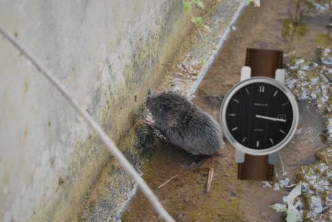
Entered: 3 h 16 min
